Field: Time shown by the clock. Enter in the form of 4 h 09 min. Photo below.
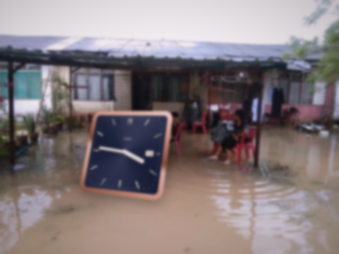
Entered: 3 h 46 min
